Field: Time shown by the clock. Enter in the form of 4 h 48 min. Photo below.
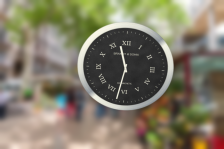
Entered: 11 h 32 min
